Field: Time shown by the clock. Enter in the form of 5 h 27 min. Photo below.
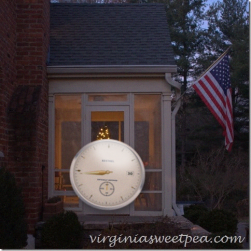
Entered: 8 h 44 min
